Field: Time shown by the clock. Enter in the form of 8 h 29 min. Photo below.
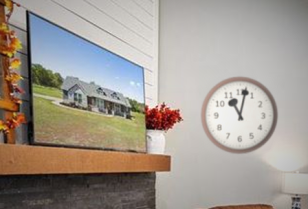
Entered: 11 h 02 min
